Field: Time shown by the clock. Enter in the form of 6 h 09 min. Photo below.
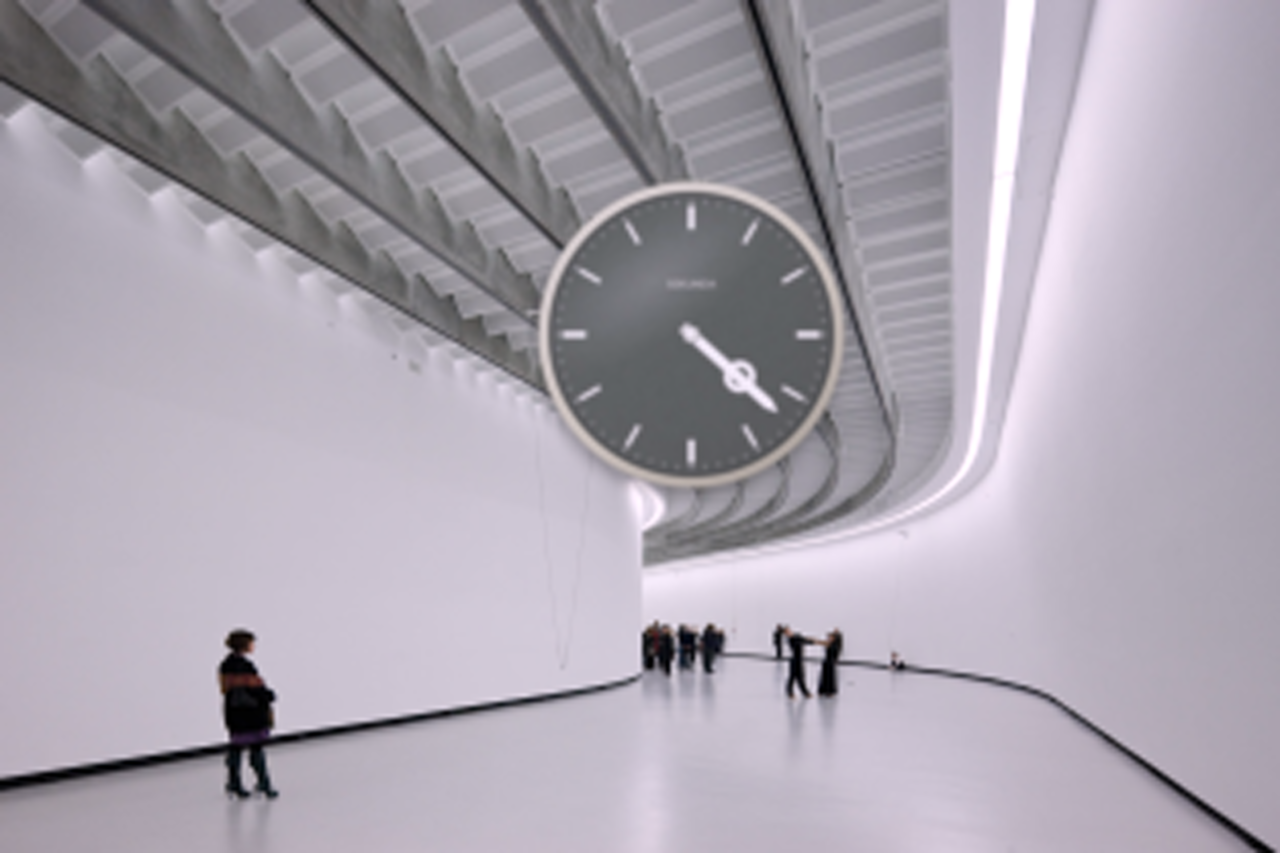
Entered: 4 h 22 min
